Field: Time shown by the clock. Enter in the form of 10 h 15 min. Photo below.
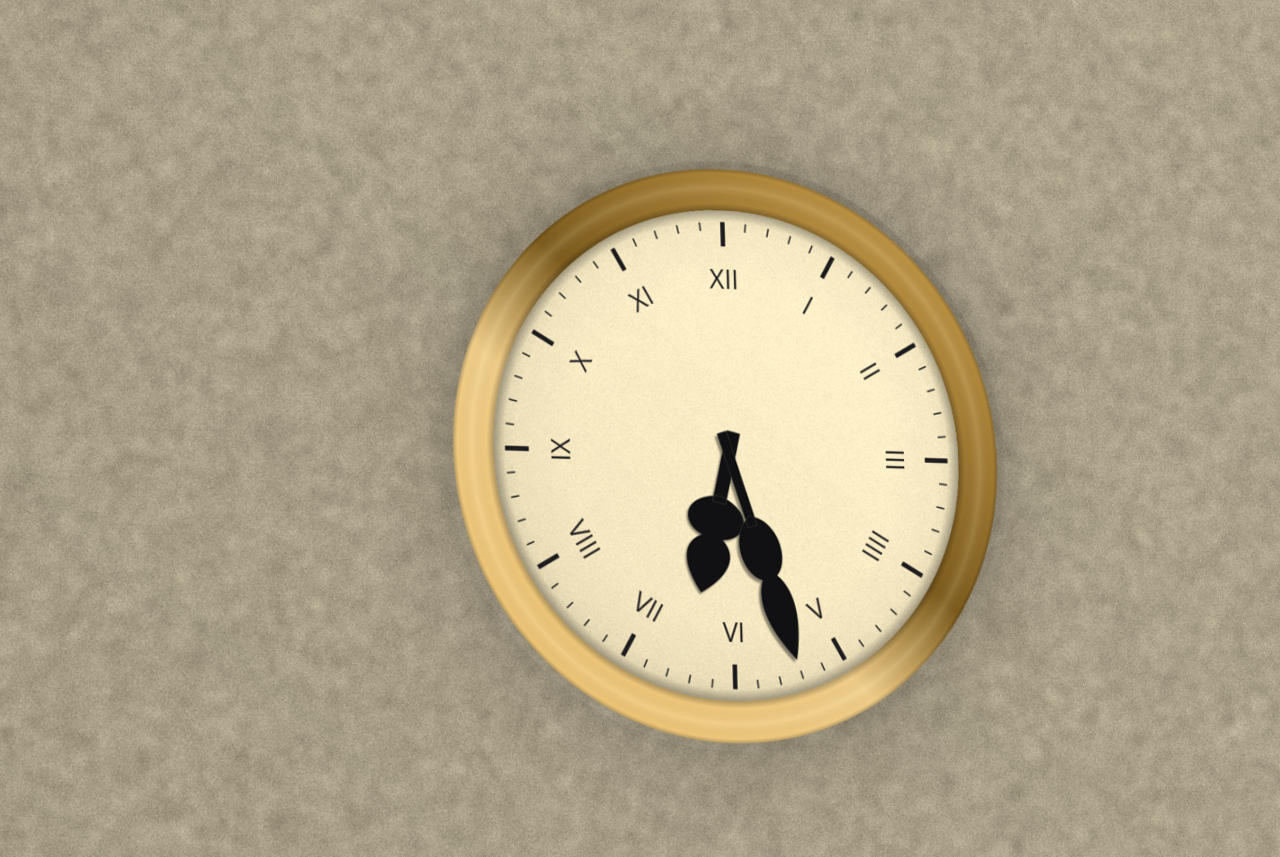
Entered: 6 h 27 min
